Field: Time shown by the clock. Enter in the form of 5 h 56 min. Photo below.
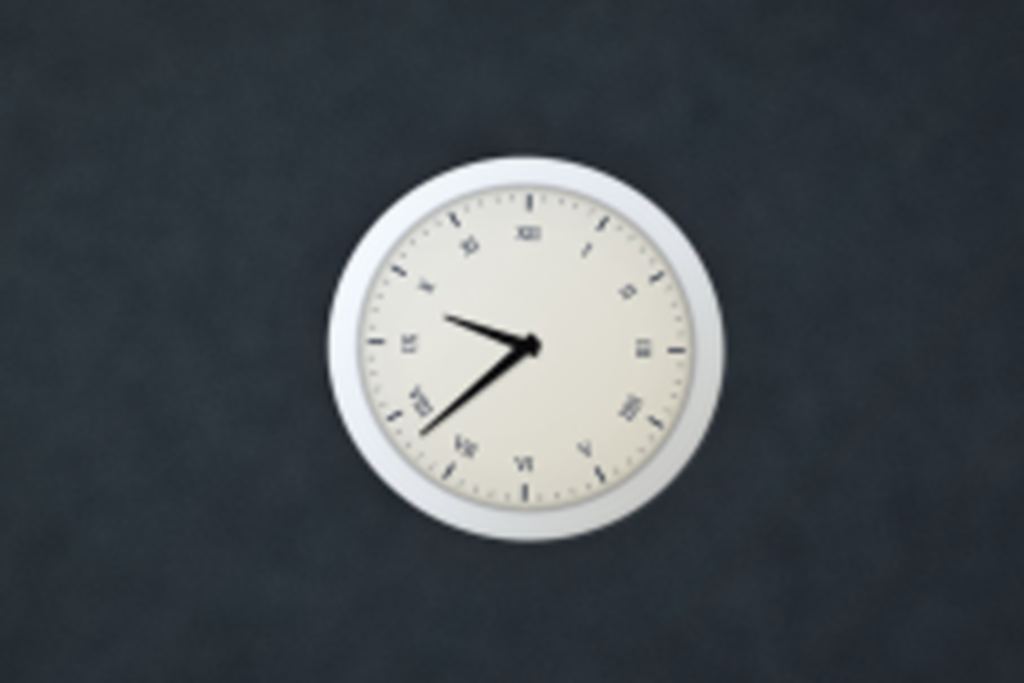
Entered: 9 h 38 min
